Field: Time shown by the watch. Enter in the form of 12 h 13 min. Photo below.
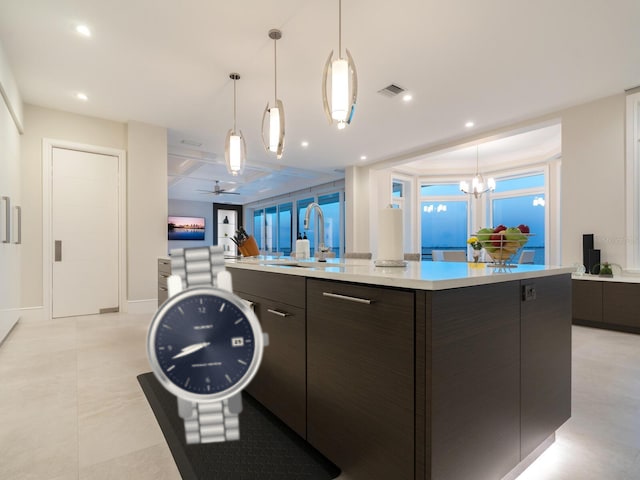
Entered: 8 h 42 min
